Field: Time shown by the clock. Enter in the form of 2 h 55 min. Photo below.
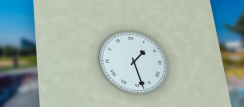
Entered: 1 h 28 min
